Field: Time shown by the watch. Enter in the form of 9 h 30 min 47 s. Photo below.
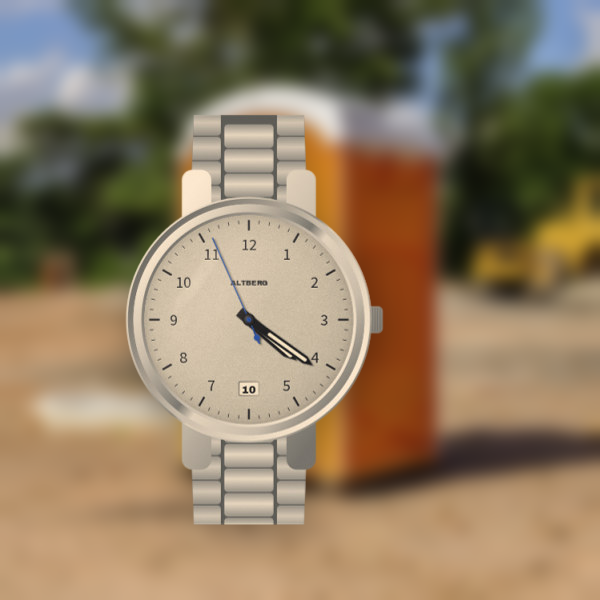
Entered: 4 h 20 min 56 s
